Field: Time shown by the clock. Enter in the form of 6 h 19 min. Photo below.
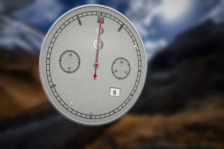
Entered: 12 h 00 min
